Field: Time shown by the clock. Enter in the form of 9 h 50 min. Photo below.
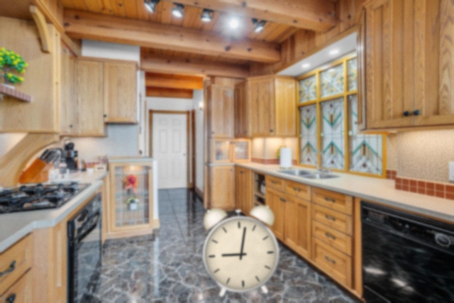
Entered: 9 h 02 min
